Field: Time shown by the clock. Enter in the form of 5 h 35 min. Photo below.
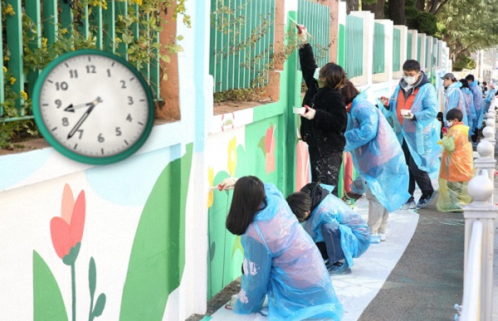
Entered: 8 h 37 min
